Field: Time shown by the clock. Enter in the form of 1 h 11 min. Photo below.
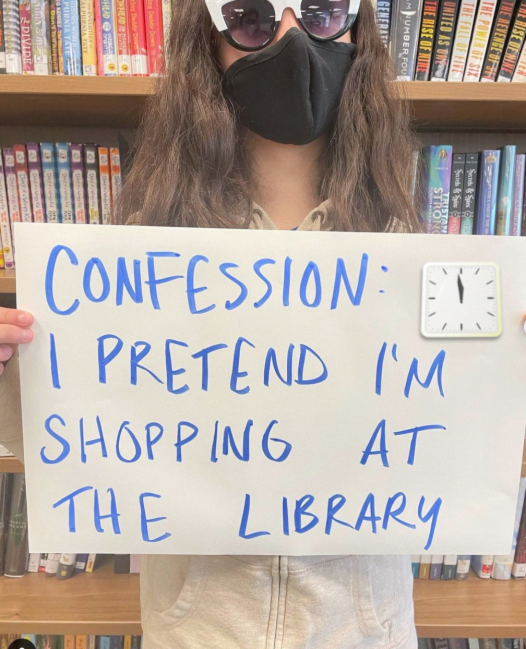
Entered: 11 h 59 min
